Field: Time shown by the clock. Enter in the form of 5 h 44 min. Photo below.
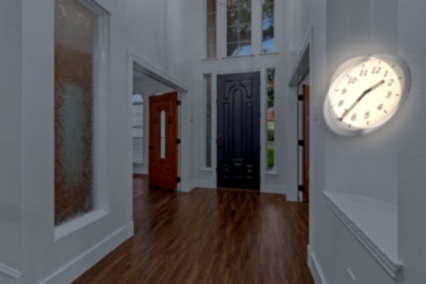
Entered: 1 h 34 min
